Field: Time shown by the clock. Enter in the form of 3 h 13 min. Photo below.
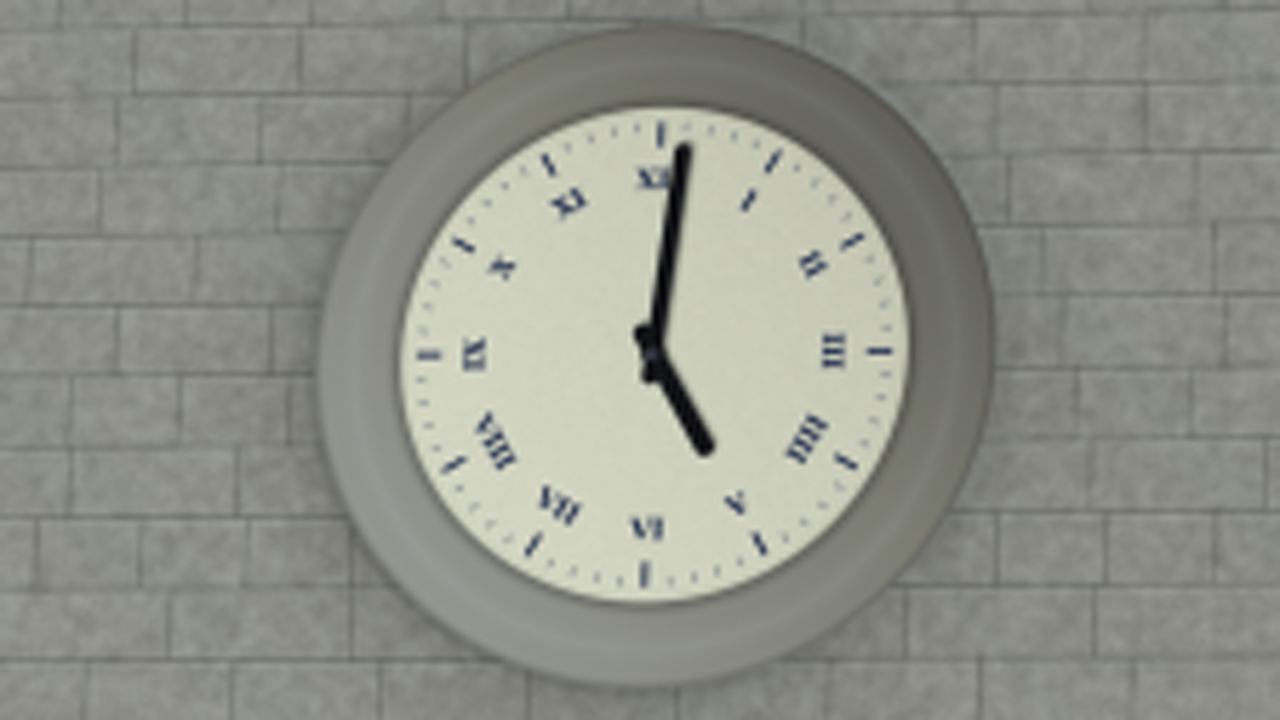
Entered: 5 h 01 min
